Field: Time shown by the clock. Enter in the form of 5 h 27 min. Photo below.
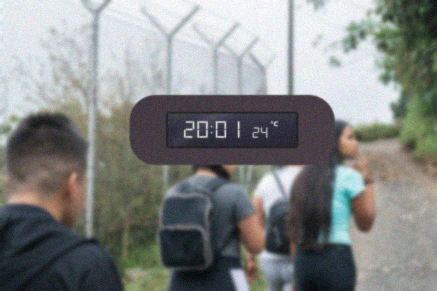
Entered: 20 h 01 min
